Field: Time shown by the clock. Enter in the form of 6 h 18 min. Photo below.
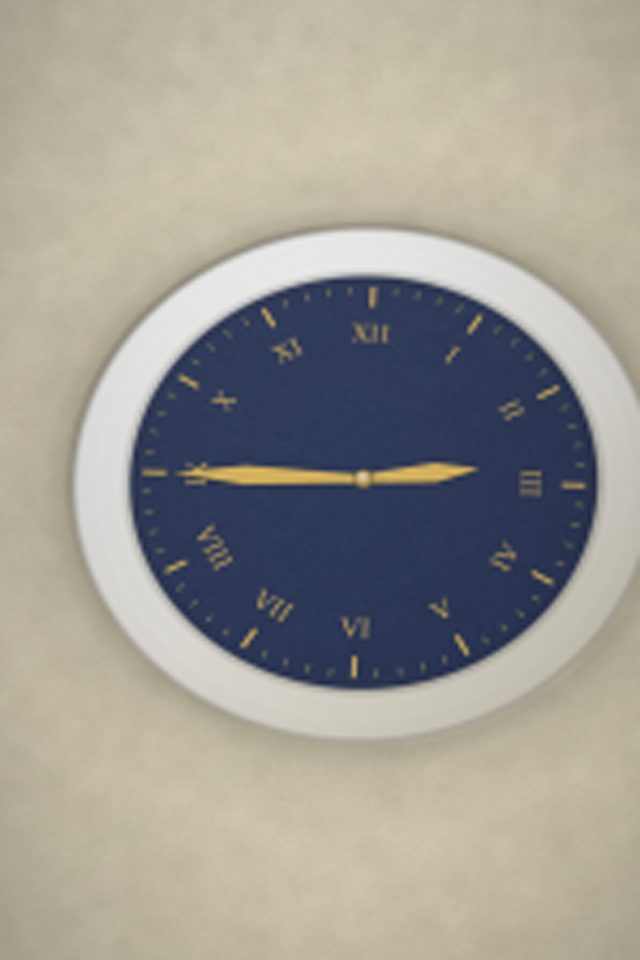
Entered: 2 h 45 min
